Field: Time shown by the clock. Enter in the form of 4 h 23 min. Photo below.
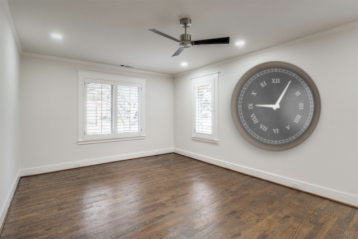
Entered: 9 h 05 min
